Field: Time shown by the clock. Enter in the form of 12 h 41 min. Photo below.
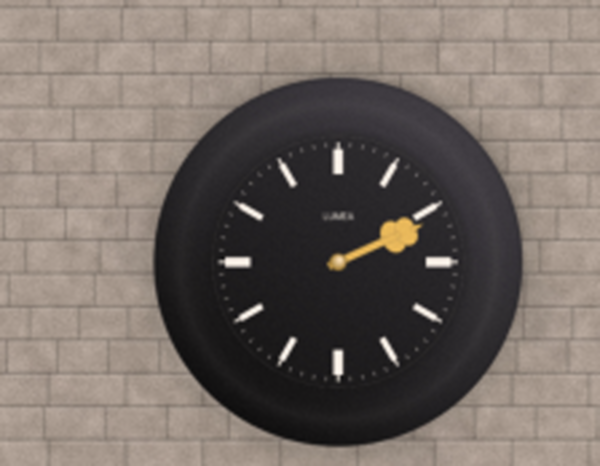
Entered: 2 h 11 min
